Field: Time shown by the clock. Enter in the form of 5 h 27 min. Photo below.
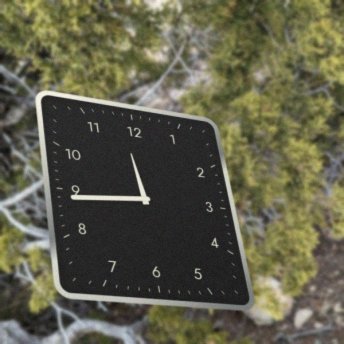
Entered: 11 h 44 min
